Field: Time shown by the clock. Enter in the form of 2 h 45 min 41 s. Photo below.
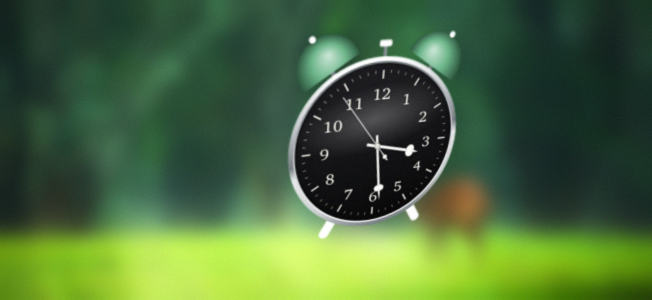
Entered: 3 h 28 min 54 s
